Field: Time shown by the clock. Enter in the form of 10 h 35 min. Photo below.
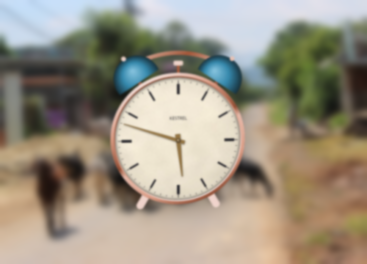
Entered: 5 h 48 min
